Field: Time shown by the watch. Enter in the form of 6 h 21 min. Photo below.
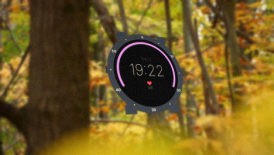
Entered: 19 h 22 min
